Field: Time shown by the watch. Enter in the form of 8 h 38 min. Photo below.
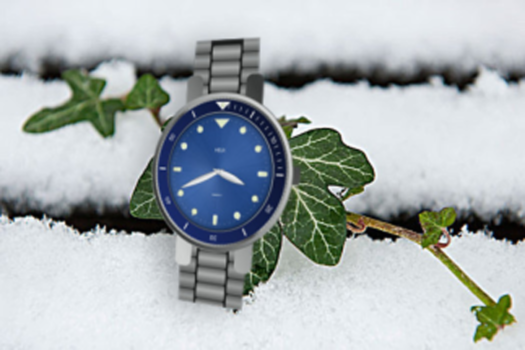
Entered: 3 h 41 min
